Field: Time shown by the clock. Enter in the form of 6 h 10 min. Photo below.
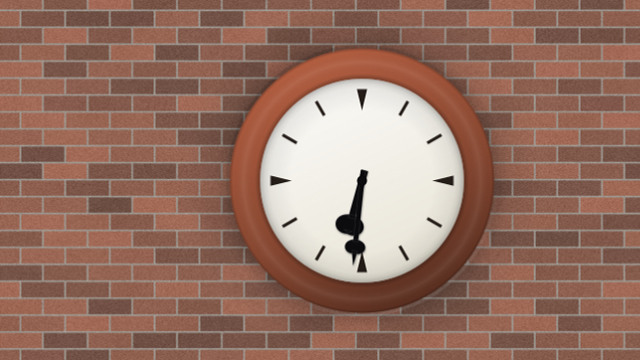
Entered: 6 h 31 min
